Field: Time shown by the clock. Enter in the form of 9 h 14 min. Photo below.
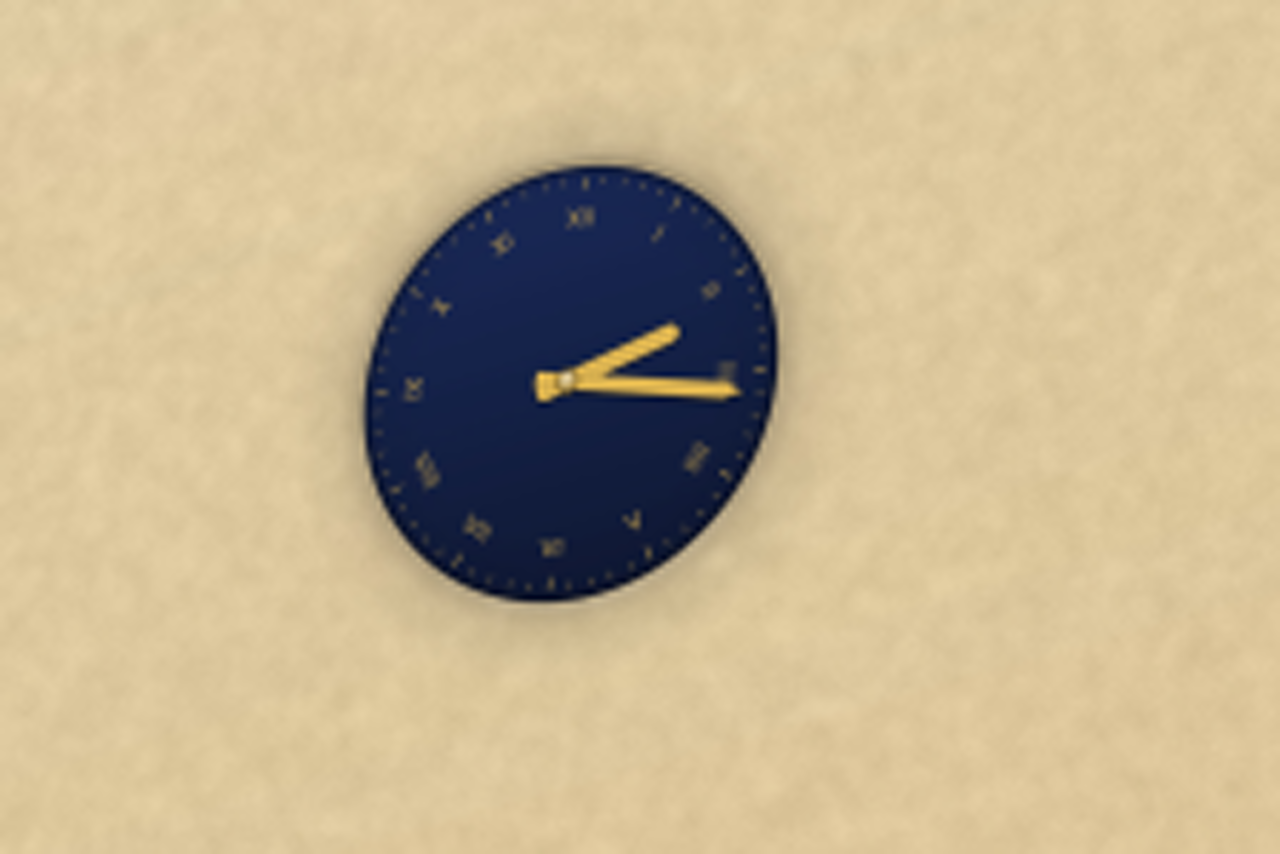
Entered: 2 h 16 min
